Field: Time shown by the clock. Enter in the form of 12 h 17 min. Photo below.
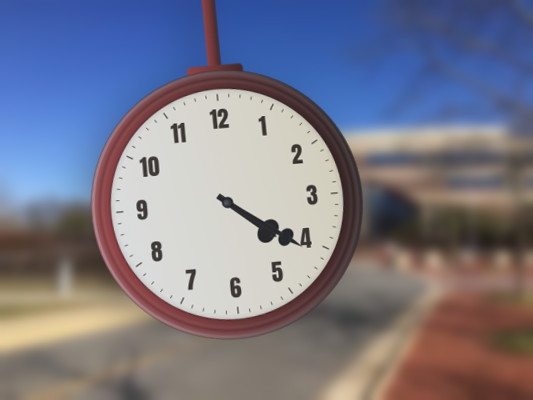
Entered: 4 h 21 min
